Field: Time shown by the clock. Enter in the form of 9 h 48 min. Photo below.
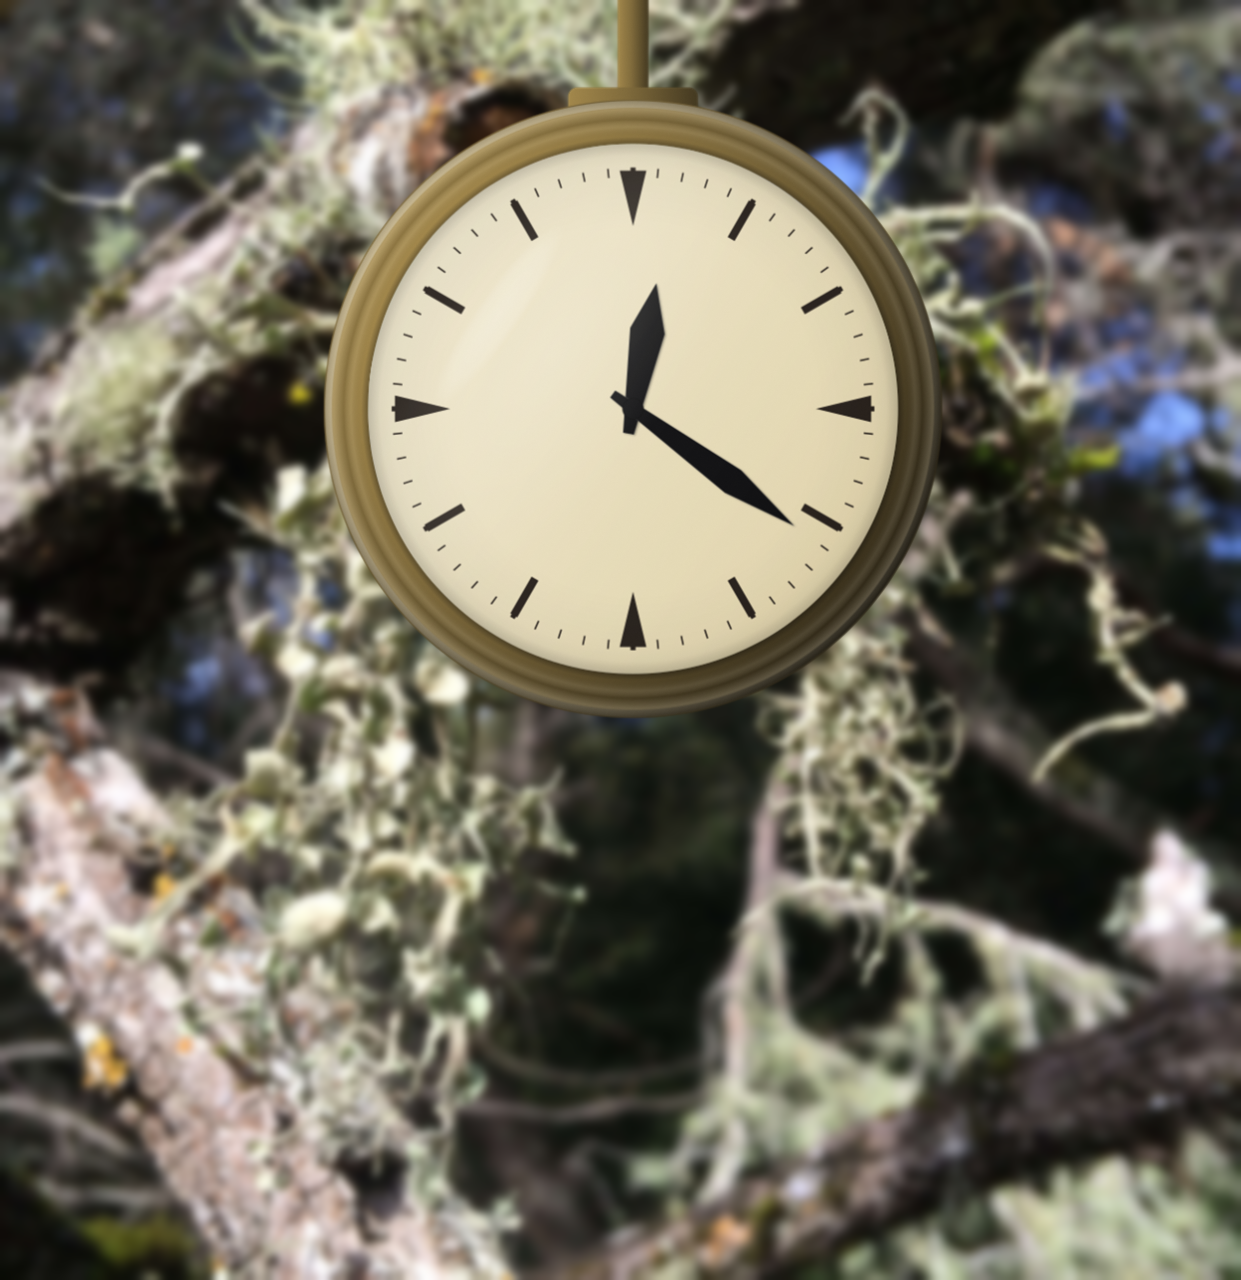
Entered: 12 h 21 min
